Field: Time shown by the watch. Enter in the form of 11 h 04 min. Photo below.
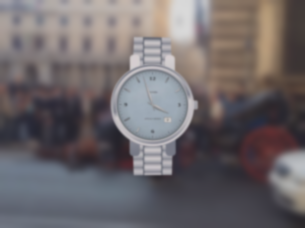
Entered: 3 h 57 min
